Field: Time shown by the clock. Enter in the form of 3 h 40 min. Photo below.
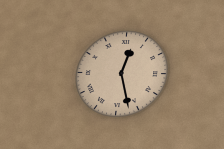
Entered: 12 h 27 min
